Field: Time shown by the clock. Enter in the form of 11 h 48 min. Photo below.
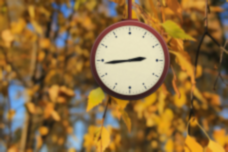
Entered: 2 h 44 min
